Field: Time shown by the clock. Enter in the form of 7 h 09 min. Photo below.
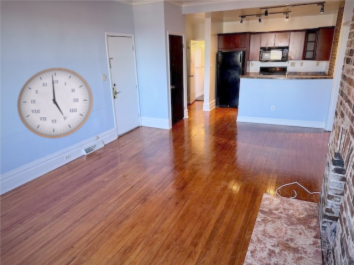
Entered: 4 h 59 min
